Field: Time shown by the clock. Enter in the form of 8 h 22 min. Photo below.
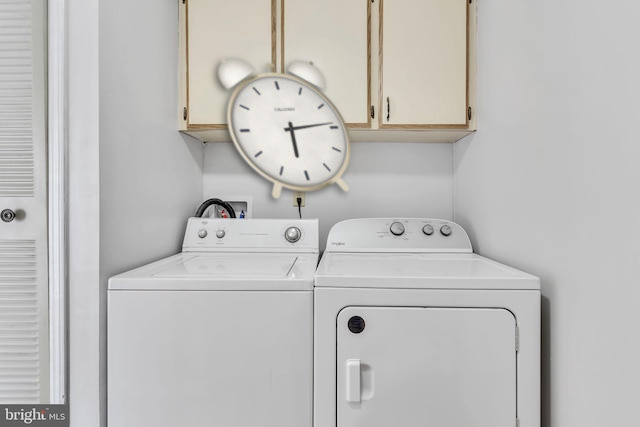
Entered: 6 h 14 min
